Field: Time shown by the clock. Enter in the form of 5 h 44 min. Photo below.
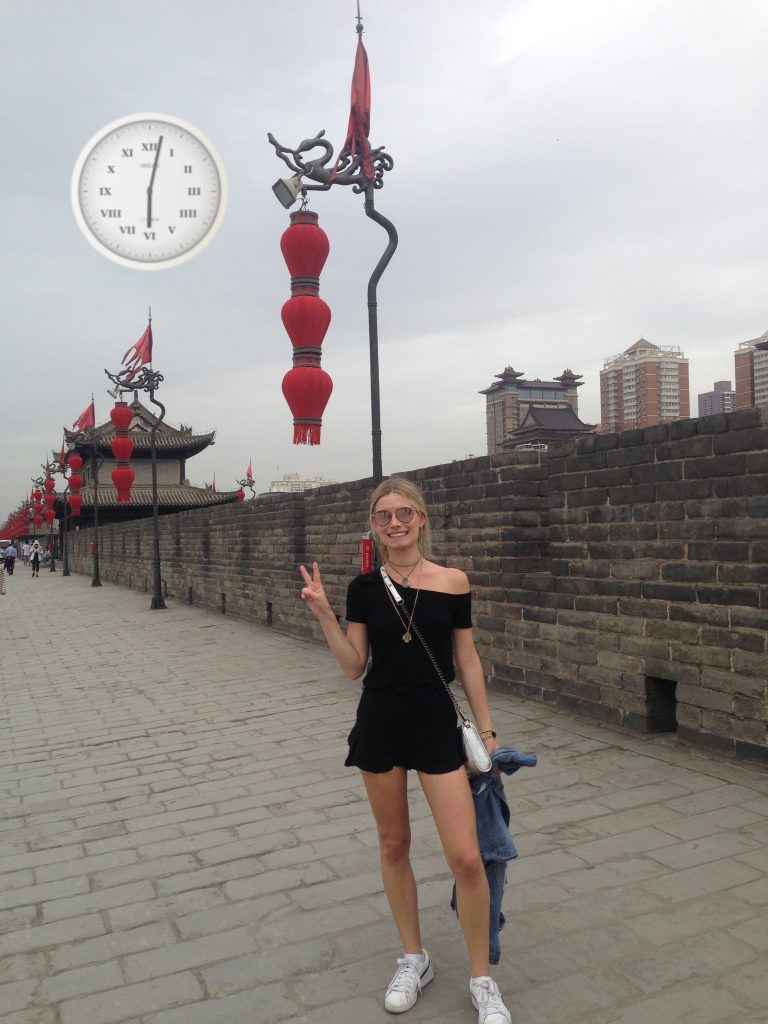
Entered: 6 h 02 min
